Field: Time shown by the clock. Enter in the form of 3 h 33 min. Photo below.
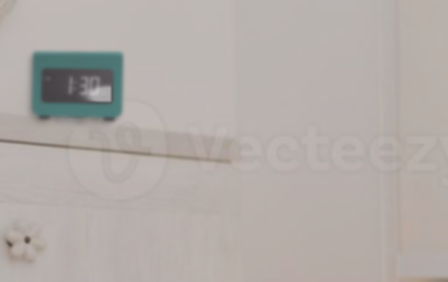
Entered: 1 h 30 min
